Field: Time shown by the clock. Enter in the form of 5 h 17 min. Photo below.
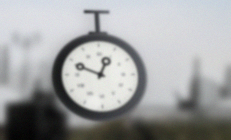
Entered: 12 h 49 min
